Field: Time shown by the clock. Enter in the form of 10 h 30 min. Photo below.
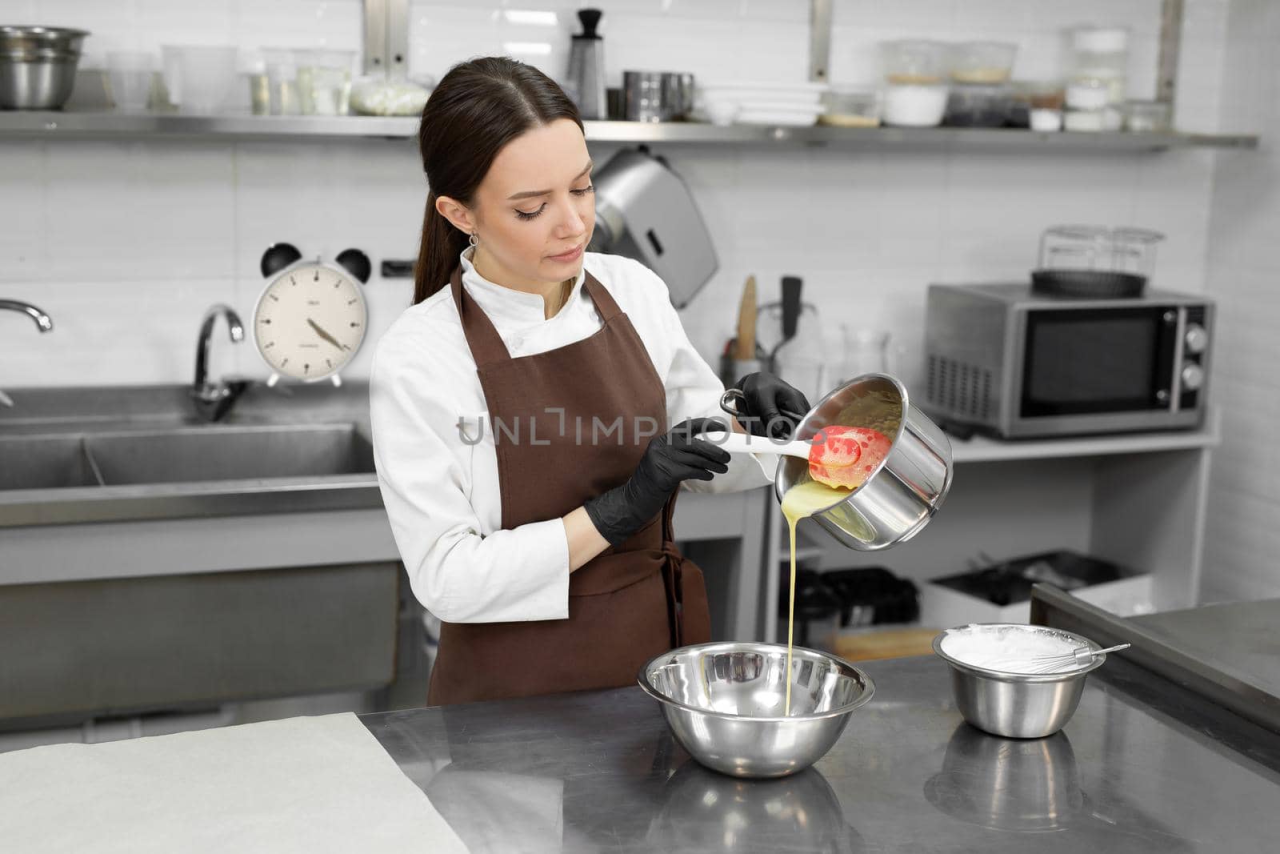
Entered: 4 h 21 min
